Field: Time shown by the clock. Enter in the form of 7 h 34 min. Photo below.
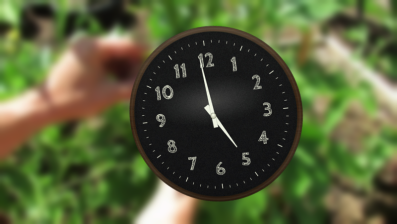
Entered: 4 h 59 min
